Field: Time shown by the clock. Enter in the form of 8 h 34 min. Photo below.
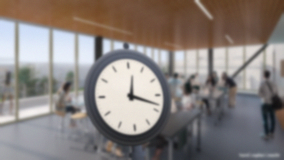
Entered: 12 h 18 min
